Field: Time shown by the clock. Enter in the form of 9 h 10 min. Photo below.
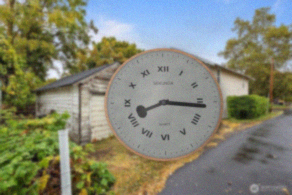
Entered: 8 h 16 min
